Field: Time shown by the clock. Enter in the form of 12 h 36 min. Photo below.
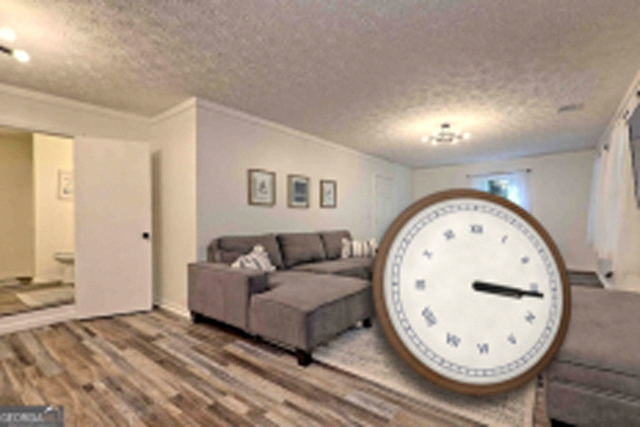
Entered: 3 h 16 min
